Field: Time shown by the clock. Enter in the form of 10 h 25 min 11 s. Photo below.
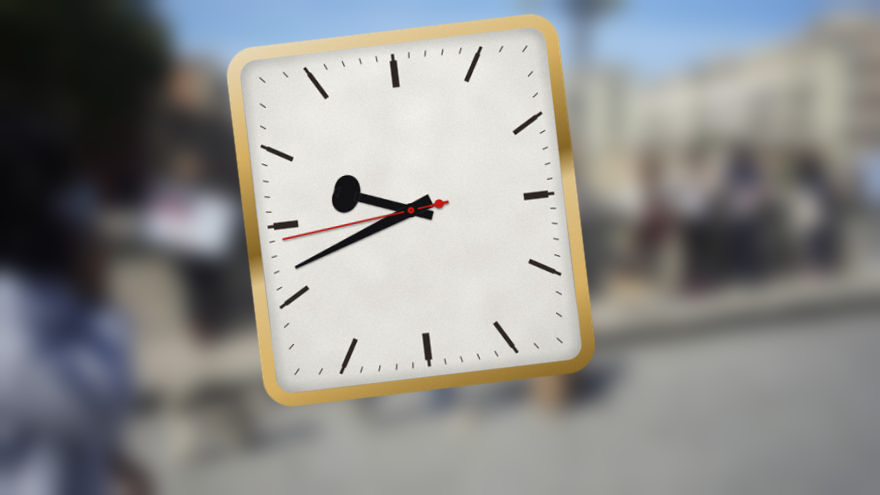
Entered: 9 h 41 min 44 s
